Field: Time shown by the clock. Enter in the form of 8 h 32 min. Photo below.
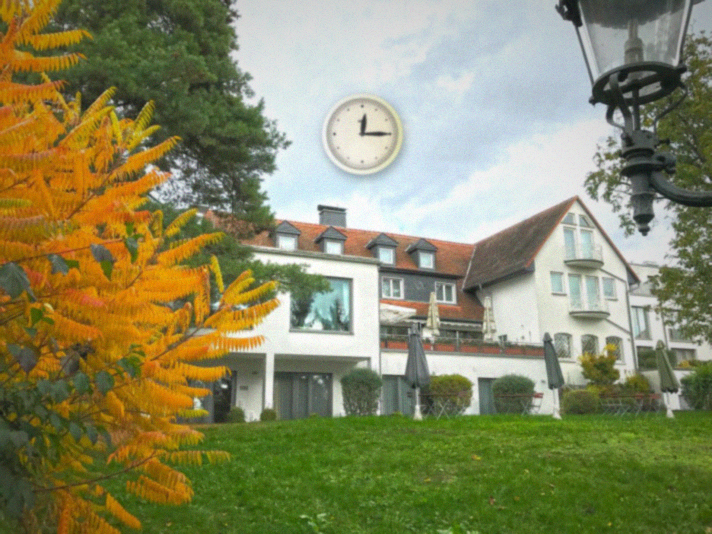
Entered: 12 h 15 min
